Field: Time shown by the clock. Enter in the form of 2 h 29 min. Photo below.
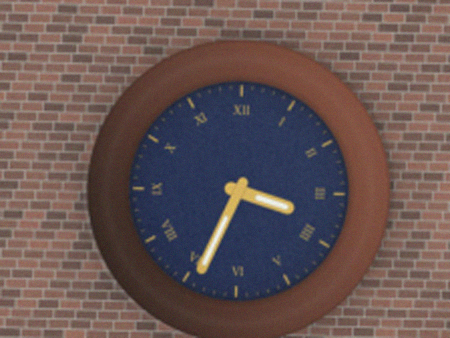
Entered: 3 h 34 min
